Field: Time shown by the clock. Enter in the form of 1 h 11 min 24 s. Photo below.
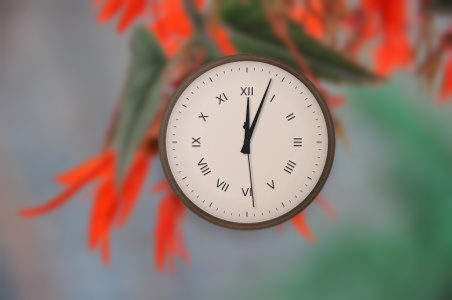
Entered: 12 h 03 min 29 s
